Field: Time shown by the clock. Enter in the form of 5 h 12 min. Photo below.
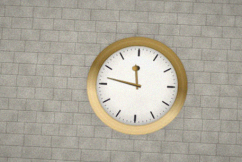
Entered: 11 h 47 min
